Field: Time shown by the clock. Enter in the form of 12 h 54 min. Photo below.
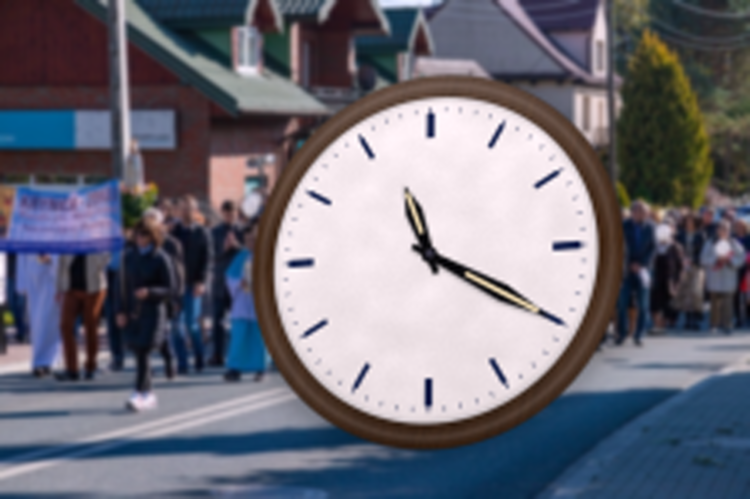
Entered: 11 h 20 min
